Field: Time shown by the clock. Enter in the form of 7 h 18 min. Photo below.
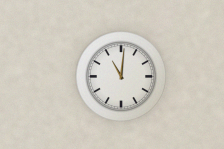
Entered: 11 h 01 min
